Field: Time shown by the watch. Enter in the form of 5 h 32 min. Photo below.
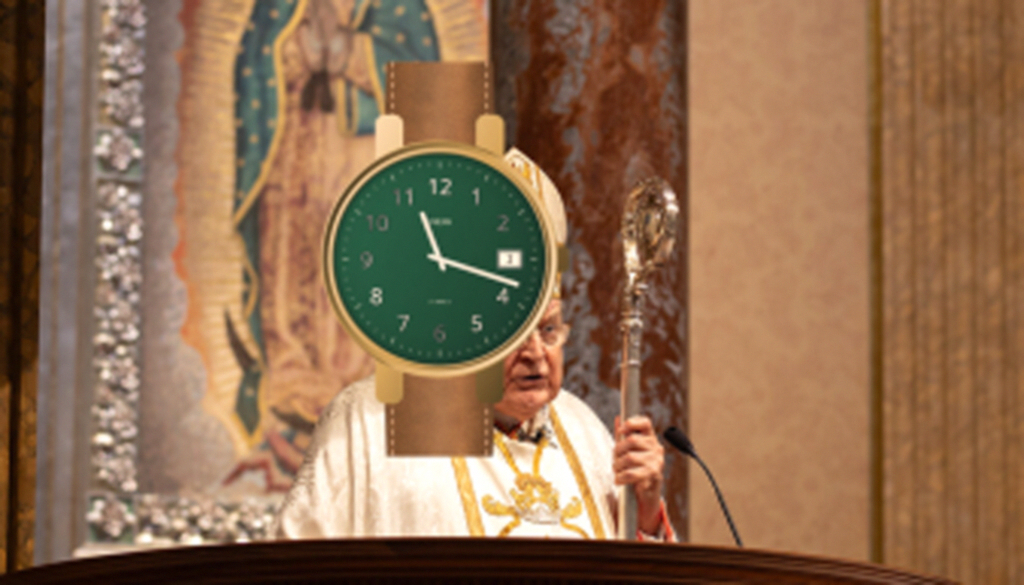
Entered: 11 h 18 min
